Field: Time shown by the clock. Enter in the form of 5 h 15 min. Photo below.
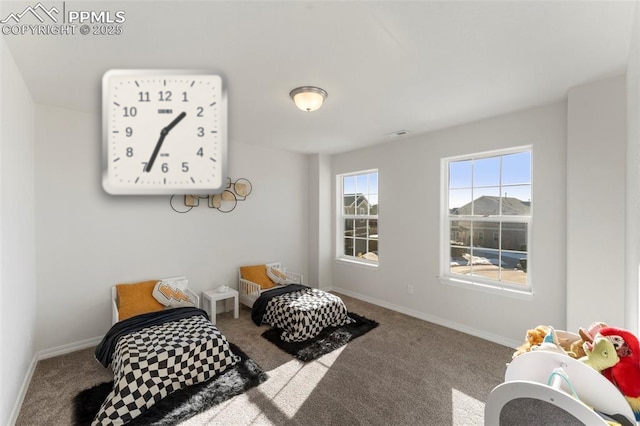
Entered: 1 h 34 min
